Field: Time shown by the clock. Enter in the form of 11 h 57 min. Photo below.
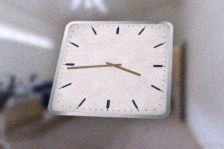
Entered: 3 h 44 min
